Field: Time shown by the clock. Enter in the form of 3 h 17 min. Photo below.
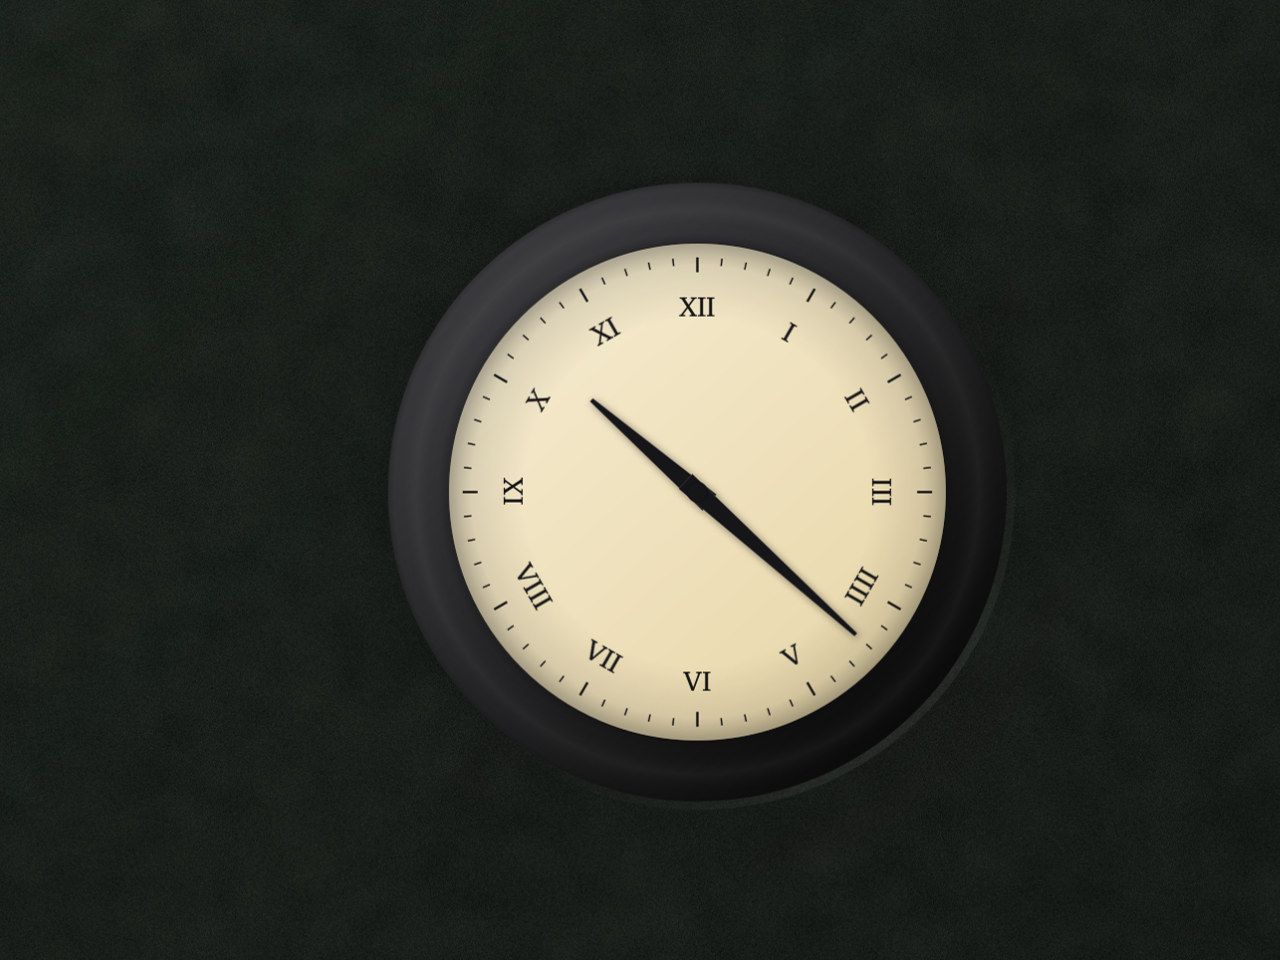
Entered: 10 h 22 min
